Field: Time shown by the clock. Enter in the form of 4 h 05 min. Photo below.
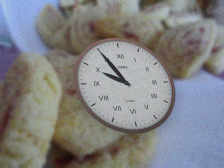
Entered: 9 h 55 min
